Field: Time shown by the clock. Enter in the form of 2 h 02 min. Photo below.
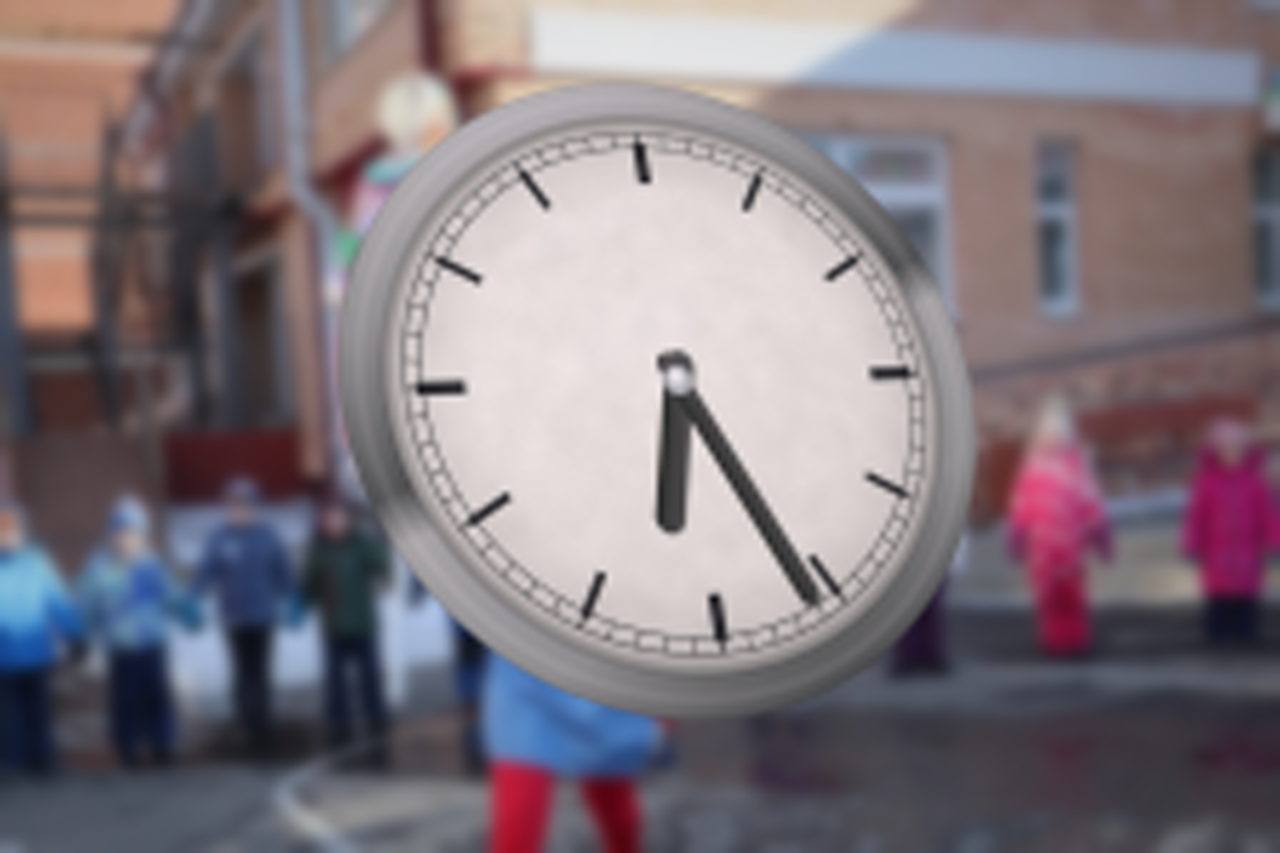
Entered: 6 h 26 min
